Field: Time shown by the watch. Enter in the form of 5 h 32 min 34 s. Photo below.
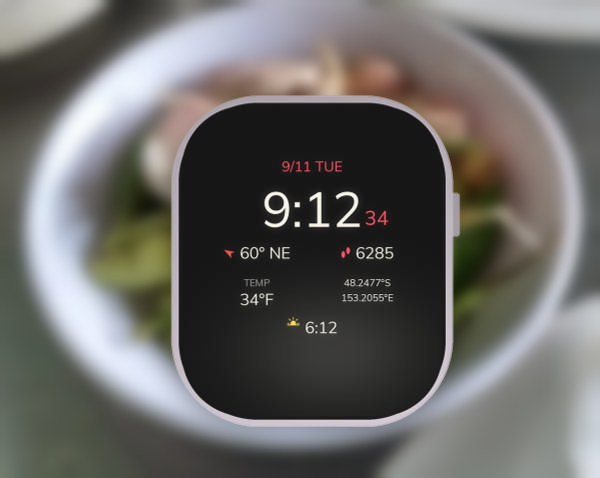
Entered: 9 h 12 min 34 s
